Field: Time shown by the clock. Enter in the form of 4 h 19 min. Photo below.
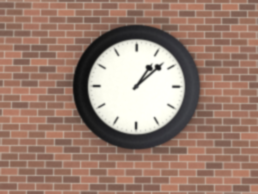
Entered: 1 h 08 min
